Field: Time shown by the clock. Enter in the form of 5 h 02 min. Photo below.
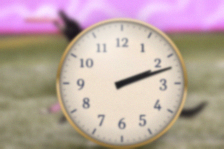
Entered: 2 h 12 min
